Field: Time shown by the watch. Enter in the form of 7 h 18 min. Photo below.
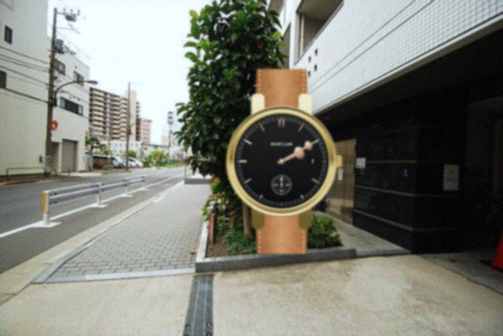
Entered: 2 h 10 min
